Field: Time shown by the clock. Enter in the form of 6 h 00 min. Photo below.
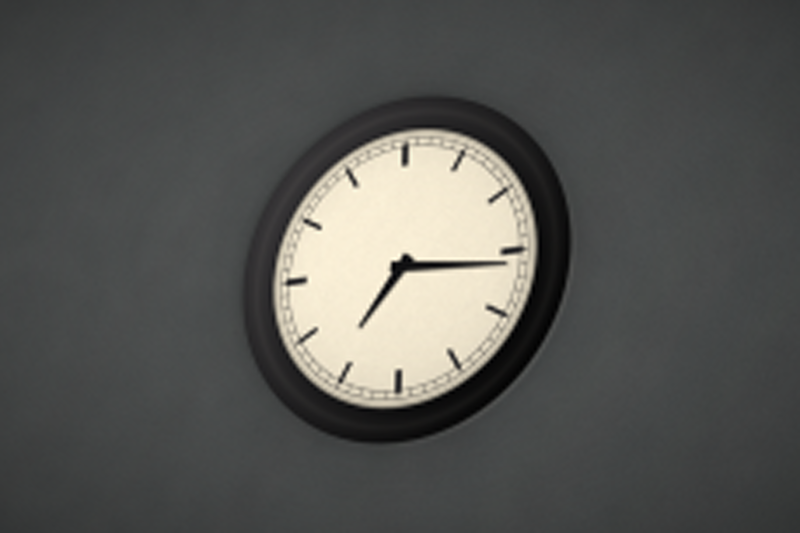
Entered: 7 h 16 min
